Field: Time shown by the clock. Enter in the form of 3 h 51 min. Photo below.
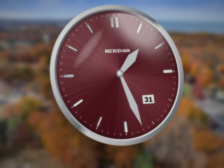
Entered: 1 h 27 min
